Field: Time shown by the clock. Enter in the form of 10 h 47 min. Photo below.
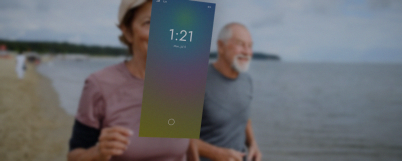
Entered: 1 h 21 min
